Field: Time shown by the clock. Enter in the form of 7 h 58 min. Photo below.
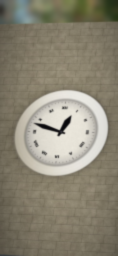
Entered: 12 h 48 min
